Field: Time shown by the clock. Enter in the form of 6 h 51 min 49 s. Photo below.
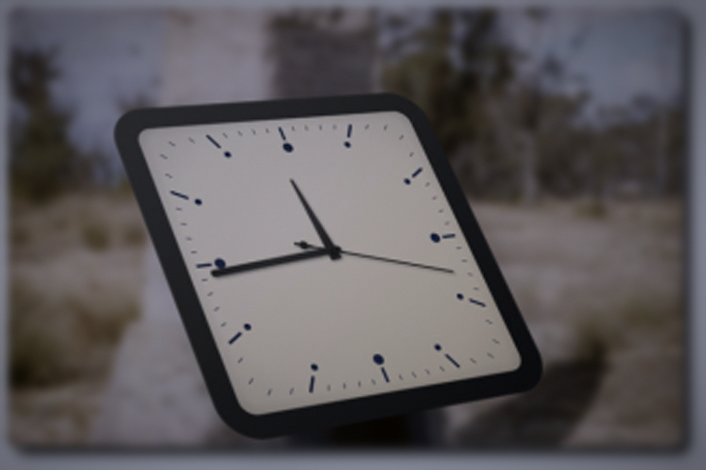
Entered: 11 h 44 min 18 s
